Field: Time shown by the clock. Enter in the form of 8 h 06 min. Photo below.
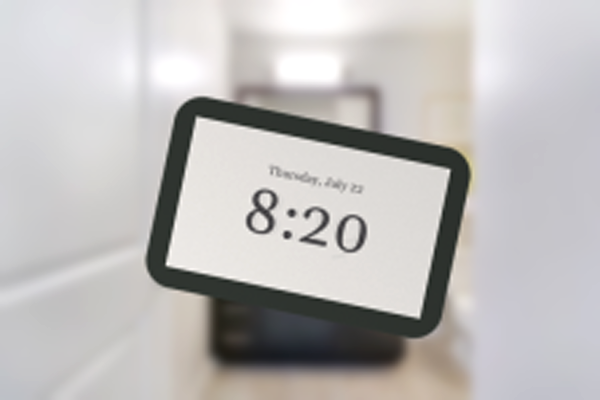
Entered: 8 h 20 min
